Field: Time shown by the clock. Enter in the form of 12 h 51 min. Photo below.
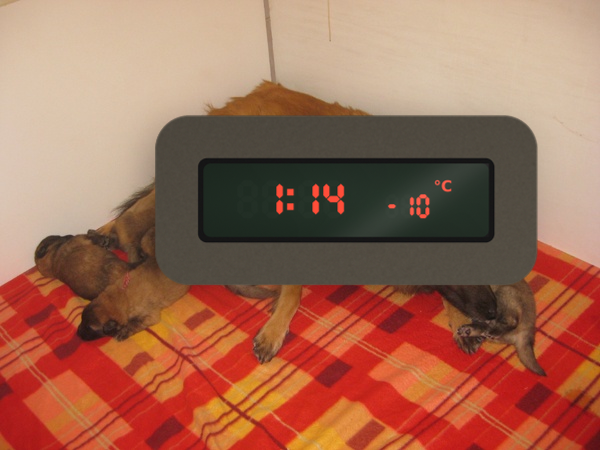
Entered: 1 h 14 min
